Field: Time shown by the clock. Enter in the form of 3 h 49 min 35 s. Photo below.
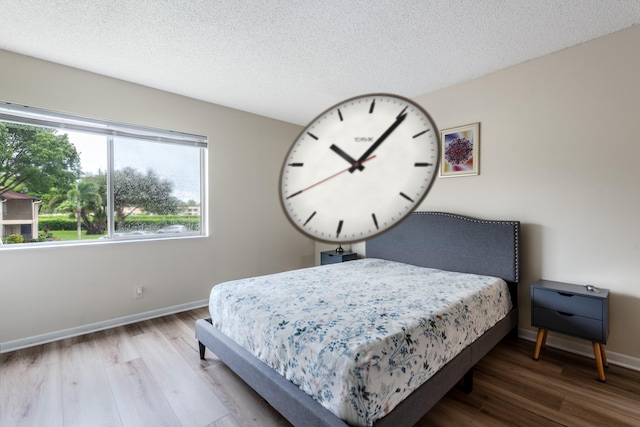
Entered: 10 h 05 min 40 s
